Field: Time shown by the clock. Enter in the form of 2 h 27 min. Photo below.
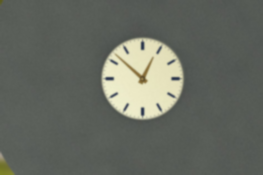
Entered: 12 h 52 min
